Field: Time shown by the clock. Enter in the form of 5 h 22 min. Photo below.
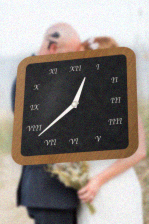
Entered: 12 h 38 min
